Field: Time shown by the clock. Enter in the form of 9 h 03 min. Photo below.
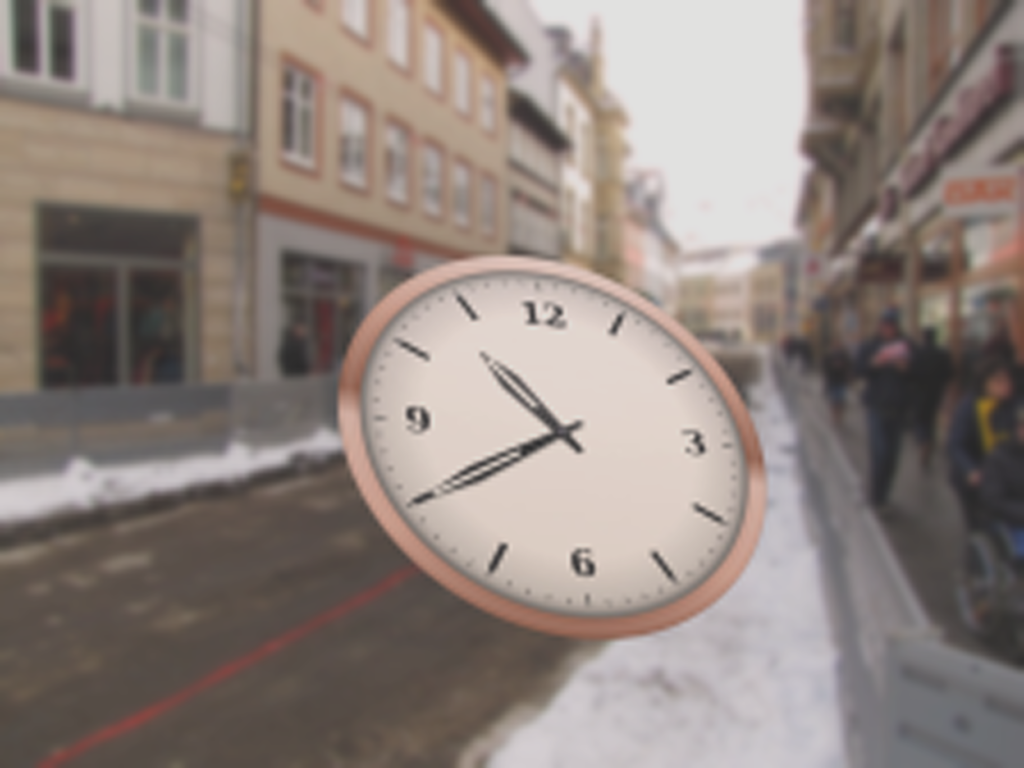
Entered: 10 h 40 min
